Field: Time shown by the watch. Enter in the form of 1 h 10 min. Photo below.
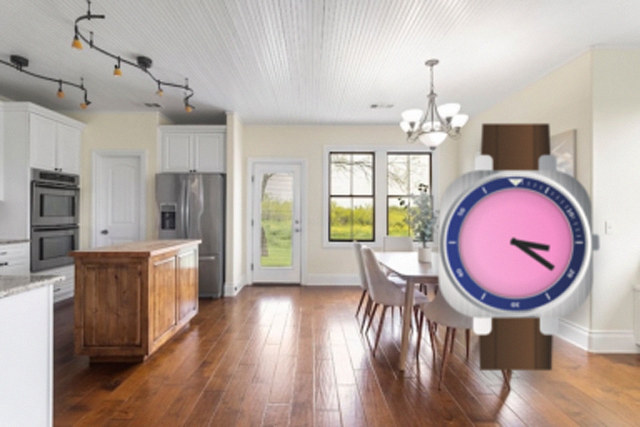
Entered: 3 h 21 min
